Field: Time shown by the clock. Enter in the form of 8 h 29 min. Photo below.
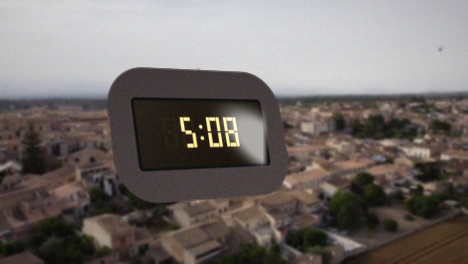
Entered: 5 h 08 min
